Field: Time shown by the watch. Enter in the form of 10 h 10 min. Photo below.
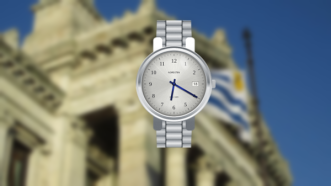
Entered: 6 h 20 min
